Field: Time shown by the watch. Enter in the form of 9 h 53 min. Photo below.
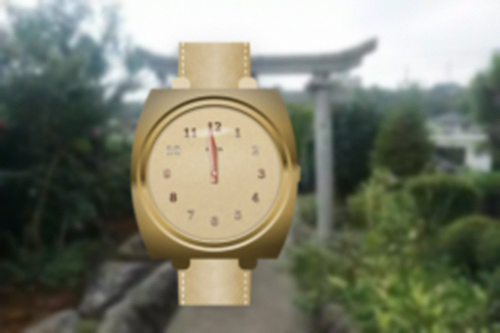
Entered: 11 h 59 min
